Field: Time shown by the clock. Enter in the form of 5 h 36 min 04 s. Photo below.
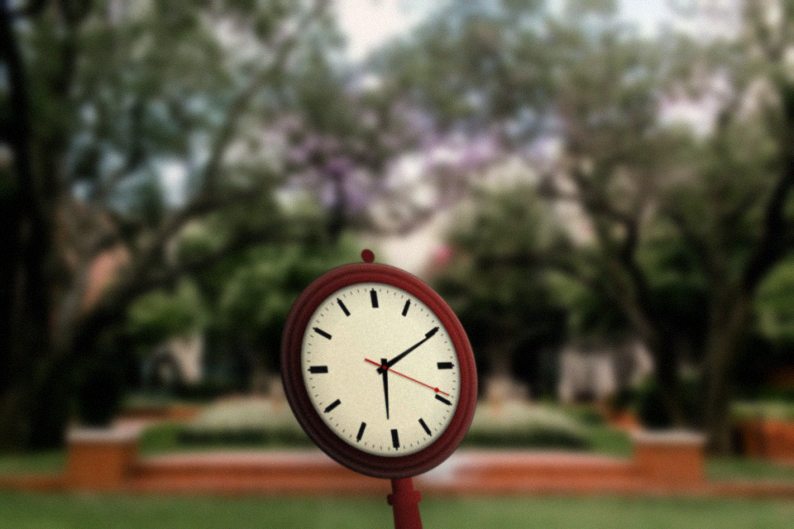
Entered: 6 h 10 min 19 s
